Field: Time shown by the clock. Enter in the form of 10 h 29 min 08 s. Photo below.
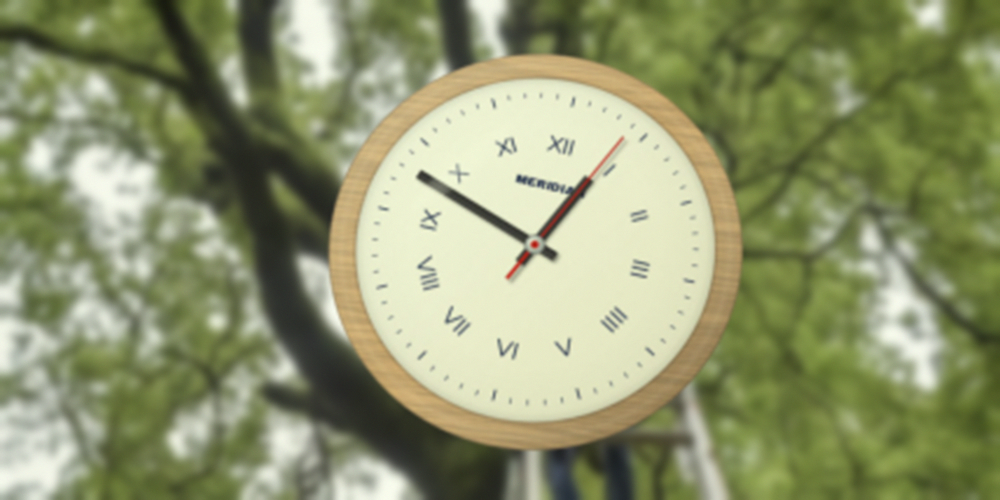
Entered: 12 h 48 min 04 s
